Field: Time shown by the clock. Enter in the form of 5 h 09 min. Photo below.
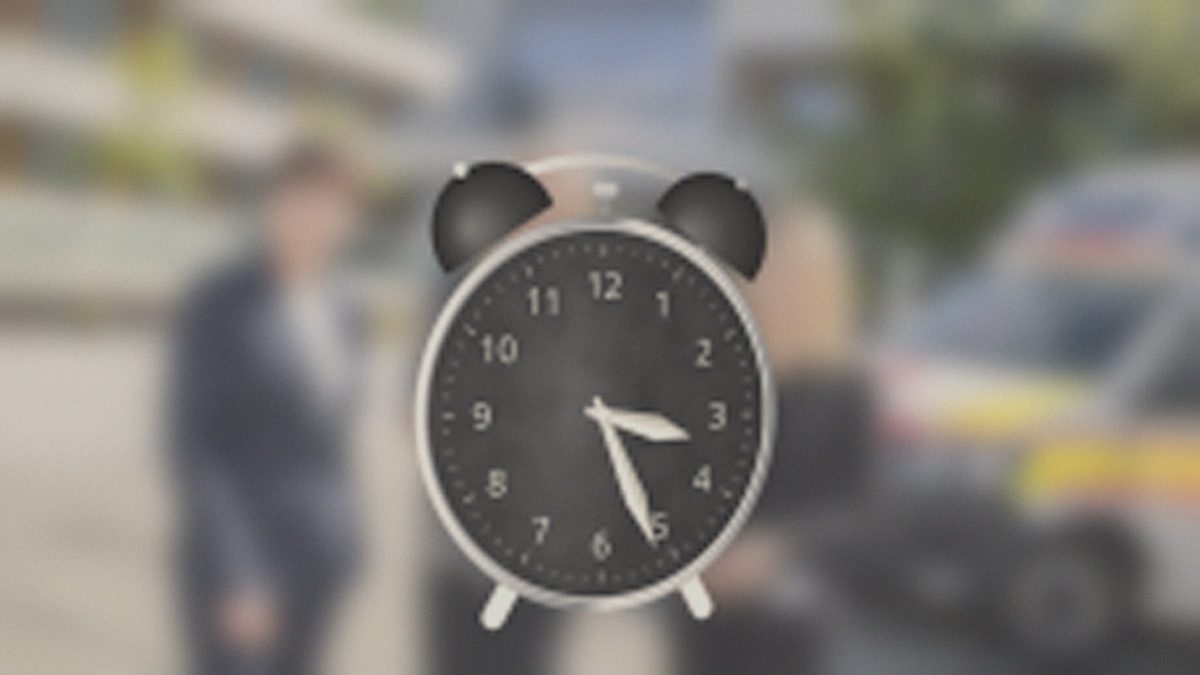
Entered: 3 h 26 min
